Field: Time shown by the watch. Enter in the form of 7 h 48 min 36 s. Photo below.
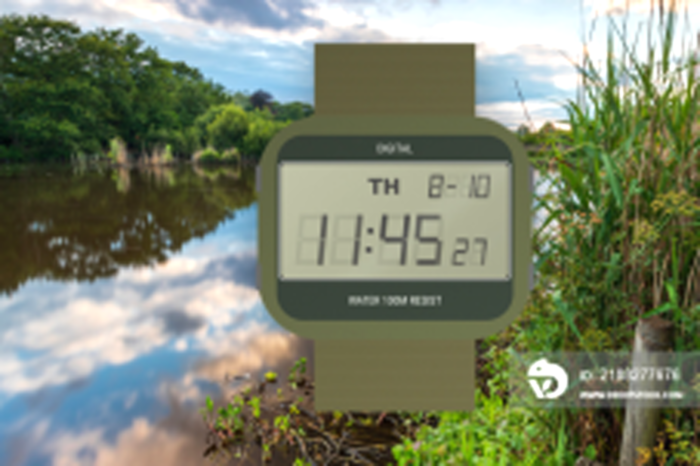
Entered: 11 h 45 min 27 s
